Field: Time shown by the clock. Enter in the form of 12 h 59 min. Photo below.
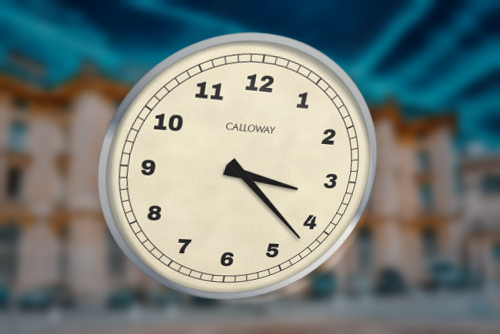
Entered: 3 h 22 min
